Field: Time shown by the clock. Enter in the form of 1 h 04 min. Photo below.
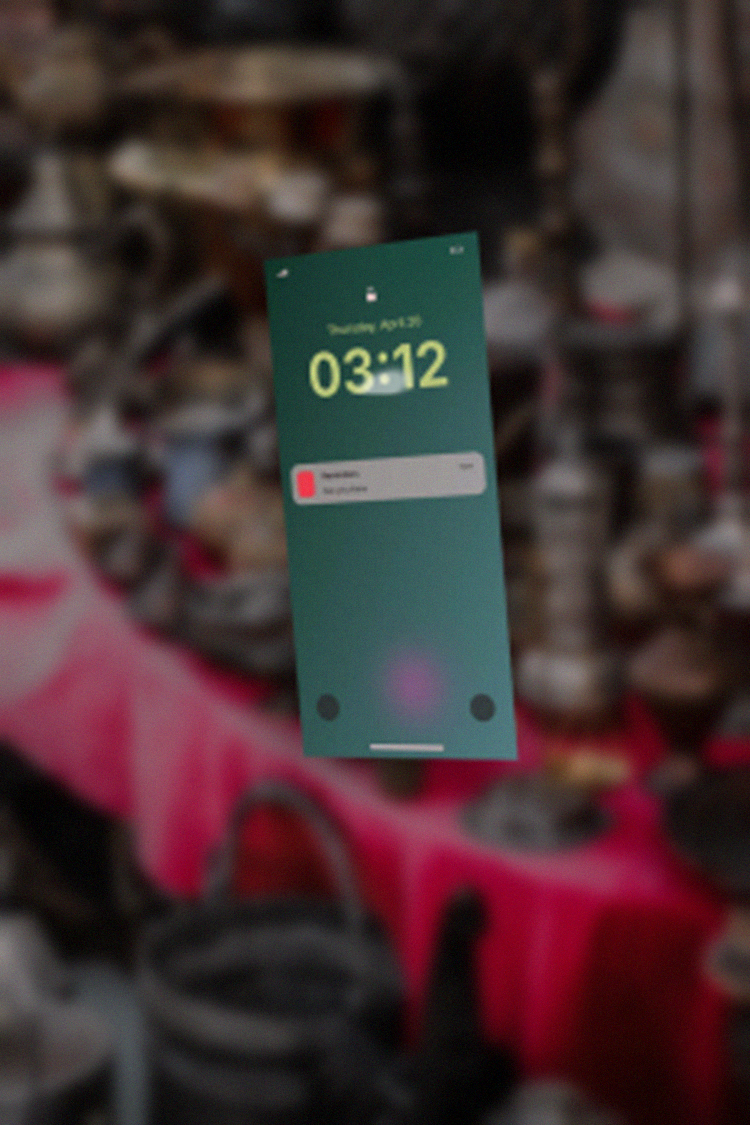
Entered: 3 h 12 min
